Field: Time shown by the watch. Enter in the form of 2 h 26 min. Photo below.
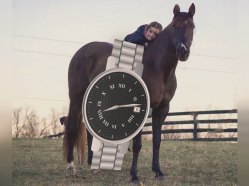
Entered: 8 h 13 min
